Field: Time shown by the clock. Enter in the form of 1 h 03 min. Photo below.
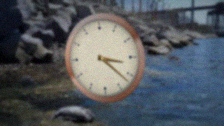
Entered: 3 h 22 min
